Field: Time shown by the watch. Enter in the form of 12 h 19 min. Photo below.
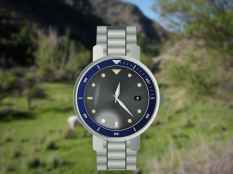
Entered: 12 h 23 min
